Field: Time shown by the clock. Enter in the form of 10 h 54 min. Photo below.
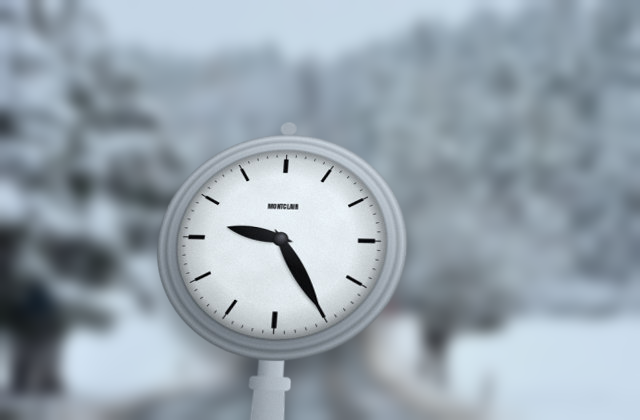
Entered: 9 h 25 min
